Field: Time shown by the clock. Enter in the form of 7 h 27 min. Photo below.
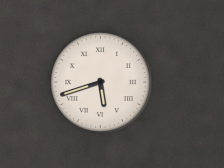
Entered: 5 h 42 min
